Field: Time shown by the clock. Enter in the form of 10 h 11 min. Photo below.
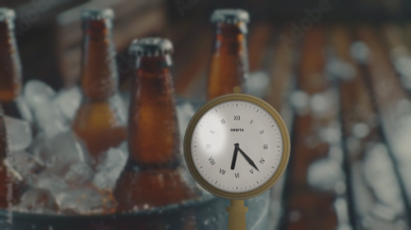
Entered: 6 h 23 min
